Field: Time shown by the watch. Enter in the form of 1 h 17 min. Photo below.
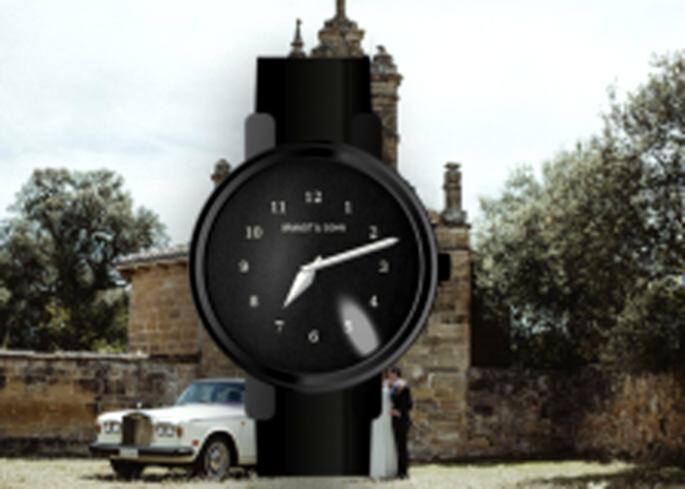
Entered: 7 h 12 min
